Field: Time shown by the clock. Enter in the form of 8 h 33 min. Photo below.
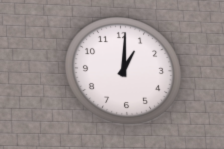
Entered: 1 h 01 min
